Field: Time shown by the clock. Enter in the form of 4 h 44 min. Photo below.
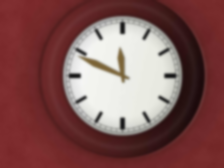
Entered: 11 h 49 min
